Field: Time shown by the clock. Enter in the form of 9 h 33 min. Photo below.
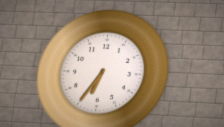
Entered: 6 h 35 min
